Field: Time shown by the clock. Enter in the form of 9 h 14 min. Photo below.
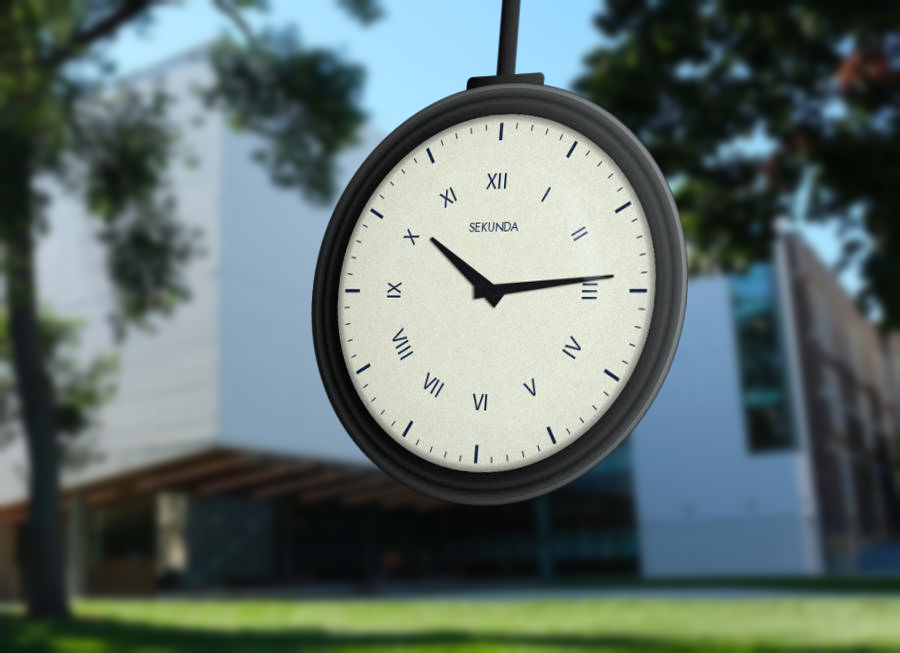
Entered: 10 h 14 min
